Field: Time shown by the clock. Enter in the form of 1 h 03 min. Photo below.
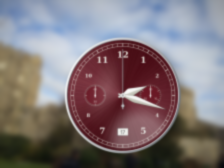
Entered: 2 h 18 min
